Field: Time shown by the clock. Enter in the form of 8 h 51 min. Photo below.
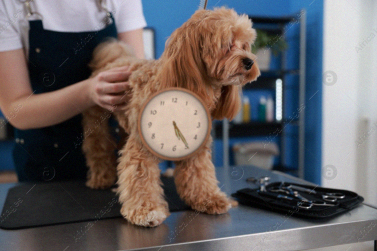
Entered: 5 h 25 min
